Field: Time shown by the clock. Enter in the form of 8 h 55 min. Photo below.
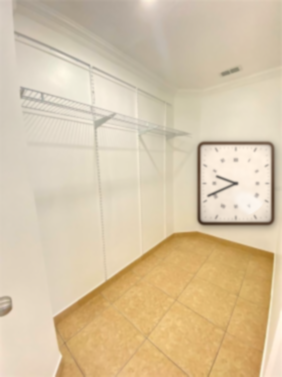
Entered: 9 h 41 min
